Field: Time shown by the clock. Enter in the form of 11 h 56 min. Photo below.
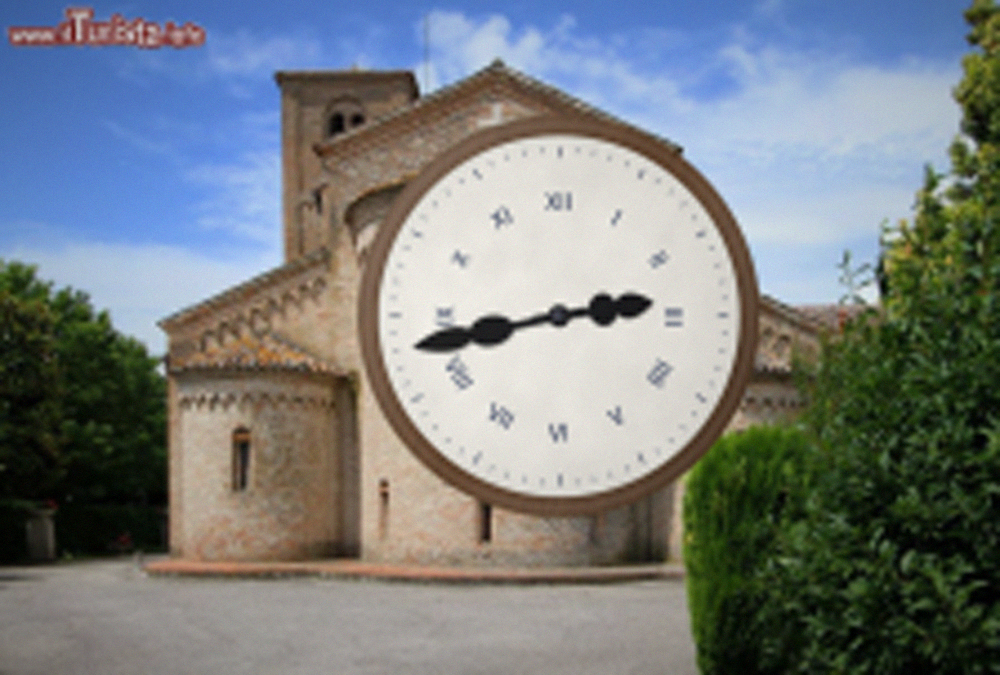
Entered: 2 h 43 min
